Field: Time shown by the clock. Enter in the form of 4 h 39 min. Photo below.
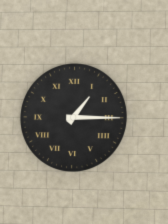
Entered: 1 h 15 min
